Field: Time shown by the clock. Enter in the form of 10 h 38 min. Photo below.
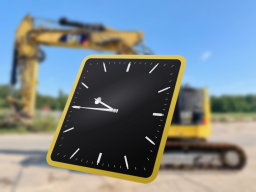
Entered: 9 h 45 min
